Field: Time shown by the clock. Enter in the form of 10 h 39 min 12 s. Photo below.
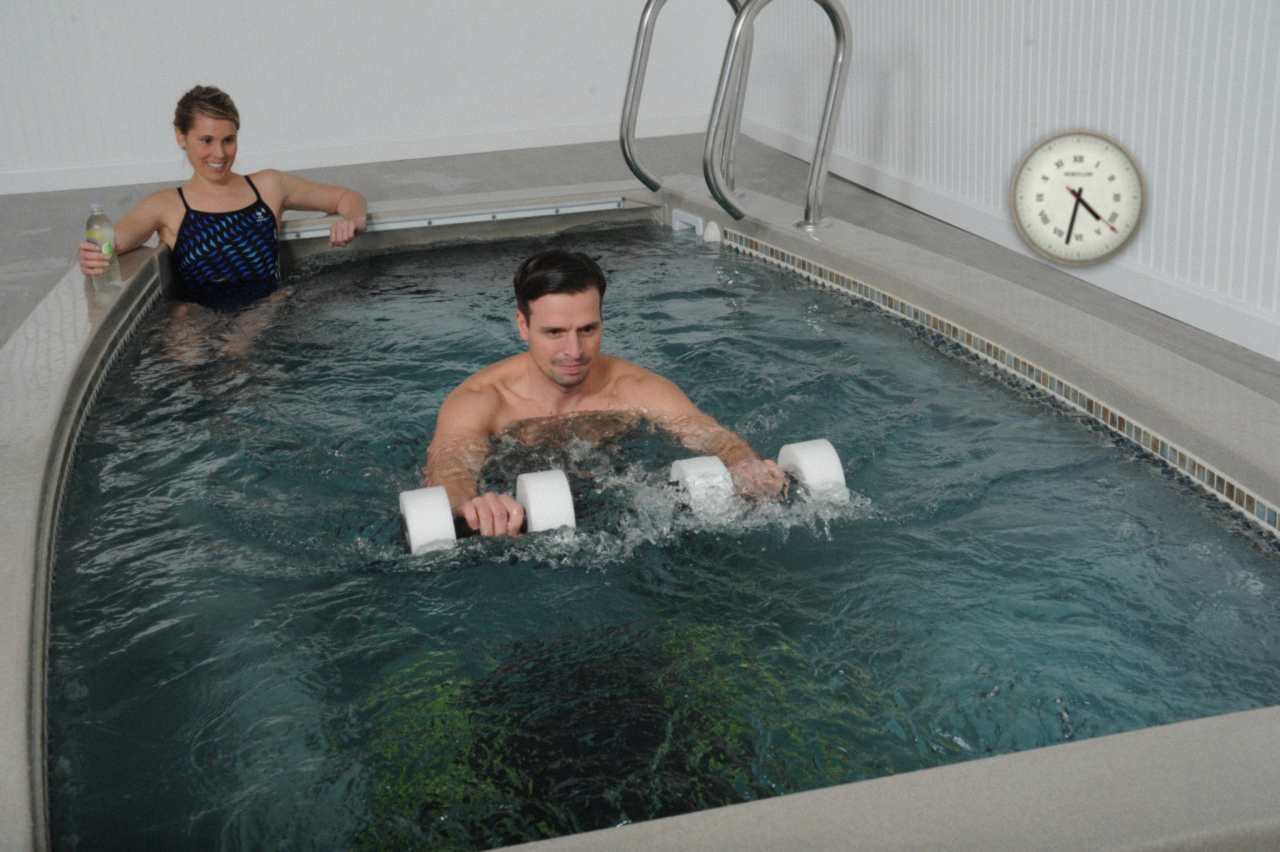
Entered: 4 h 32 min 22 s
